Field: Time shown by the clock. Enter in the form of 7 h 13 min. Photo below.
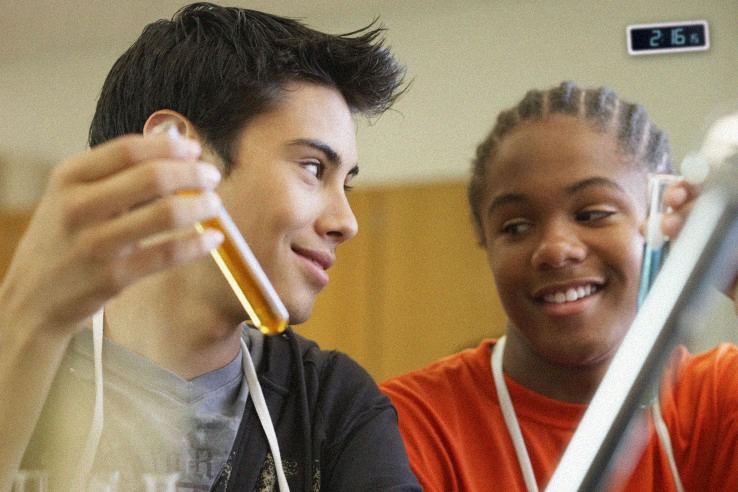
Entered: 2 h 16 min
